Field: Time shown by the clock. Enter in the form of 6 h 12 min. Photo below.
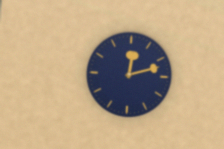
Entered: 12 h 12 min
